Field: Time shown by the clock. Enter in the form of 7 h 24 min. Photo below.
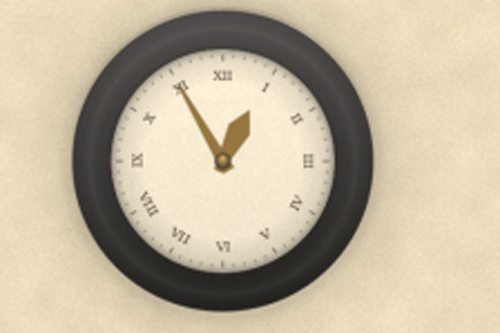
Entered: 12 h 55 min
